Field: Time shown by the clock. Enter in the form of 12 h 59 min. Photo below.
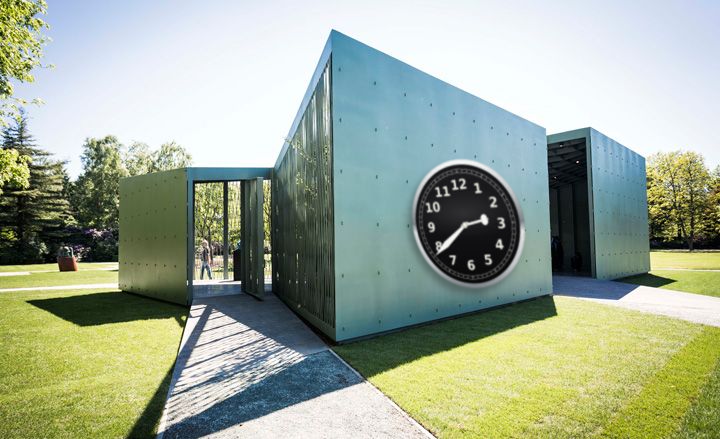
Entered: 2 h 39 min
